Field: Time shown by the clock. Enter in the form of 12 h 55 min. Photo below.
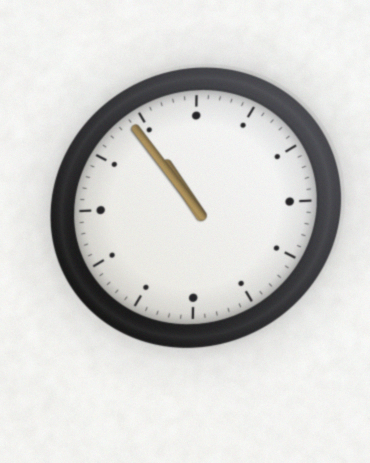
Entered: 10 h 54 min
